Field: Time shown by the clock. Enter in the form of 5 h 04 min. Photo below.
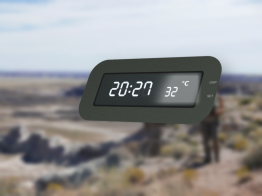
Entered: 20 h 27 min
